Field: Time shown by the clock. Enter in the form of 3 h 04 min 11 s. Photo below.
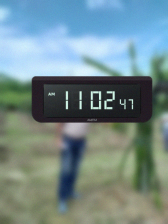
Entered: 11 h 02 min 47 s
